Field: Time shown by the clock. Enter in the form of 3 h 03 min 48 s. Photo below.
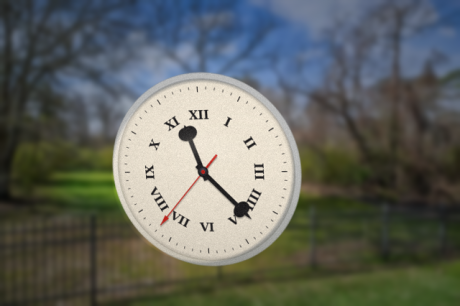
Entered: 11 h 22 min 37 s
